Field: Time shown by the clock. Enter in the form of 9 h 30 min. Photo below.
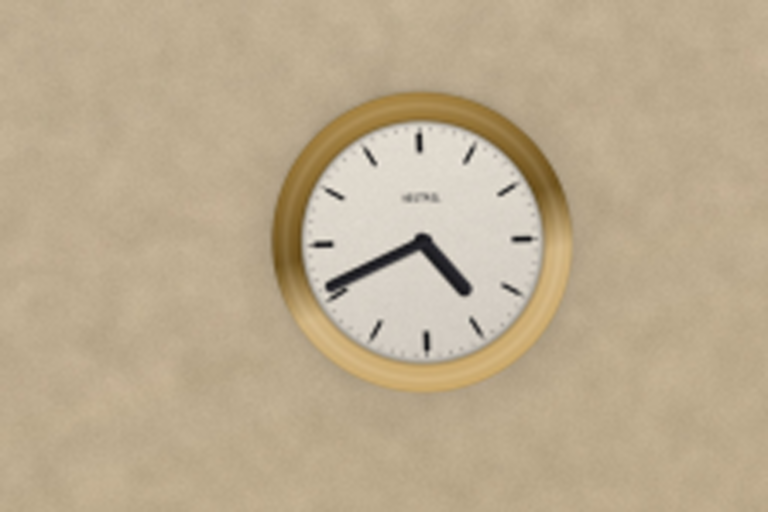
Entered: 4 h 41 min
